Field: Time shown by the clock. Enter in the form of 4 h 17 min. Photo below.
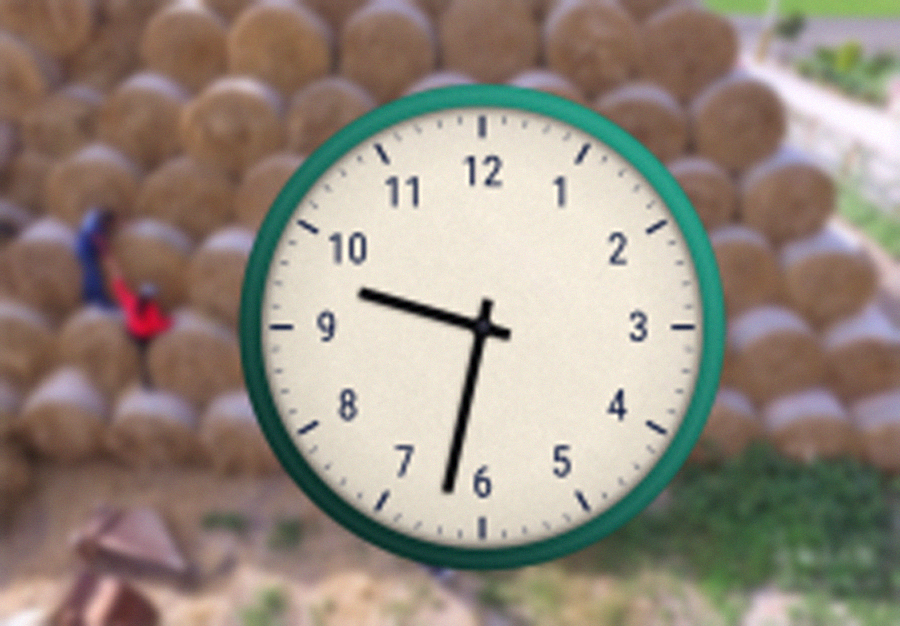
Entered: 9 h 32 min
